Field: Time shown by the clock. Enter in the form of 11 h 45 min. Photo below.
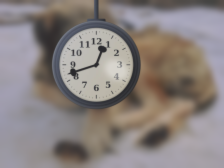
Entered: 12 h 42 min
